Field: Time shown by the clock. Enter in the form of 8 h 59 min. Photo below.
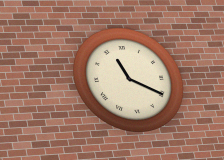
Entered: 11 h 20 min
